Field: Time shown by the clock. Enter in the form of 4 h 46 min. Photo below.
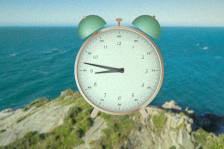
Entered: 8 h 47 min
